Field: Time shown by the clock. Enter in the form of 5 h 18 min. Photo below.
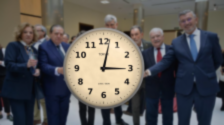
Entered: 3 h 02 min
